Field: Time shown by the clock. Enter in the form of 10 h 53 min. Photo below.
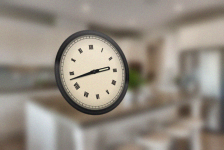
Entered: 2 h 43 min
